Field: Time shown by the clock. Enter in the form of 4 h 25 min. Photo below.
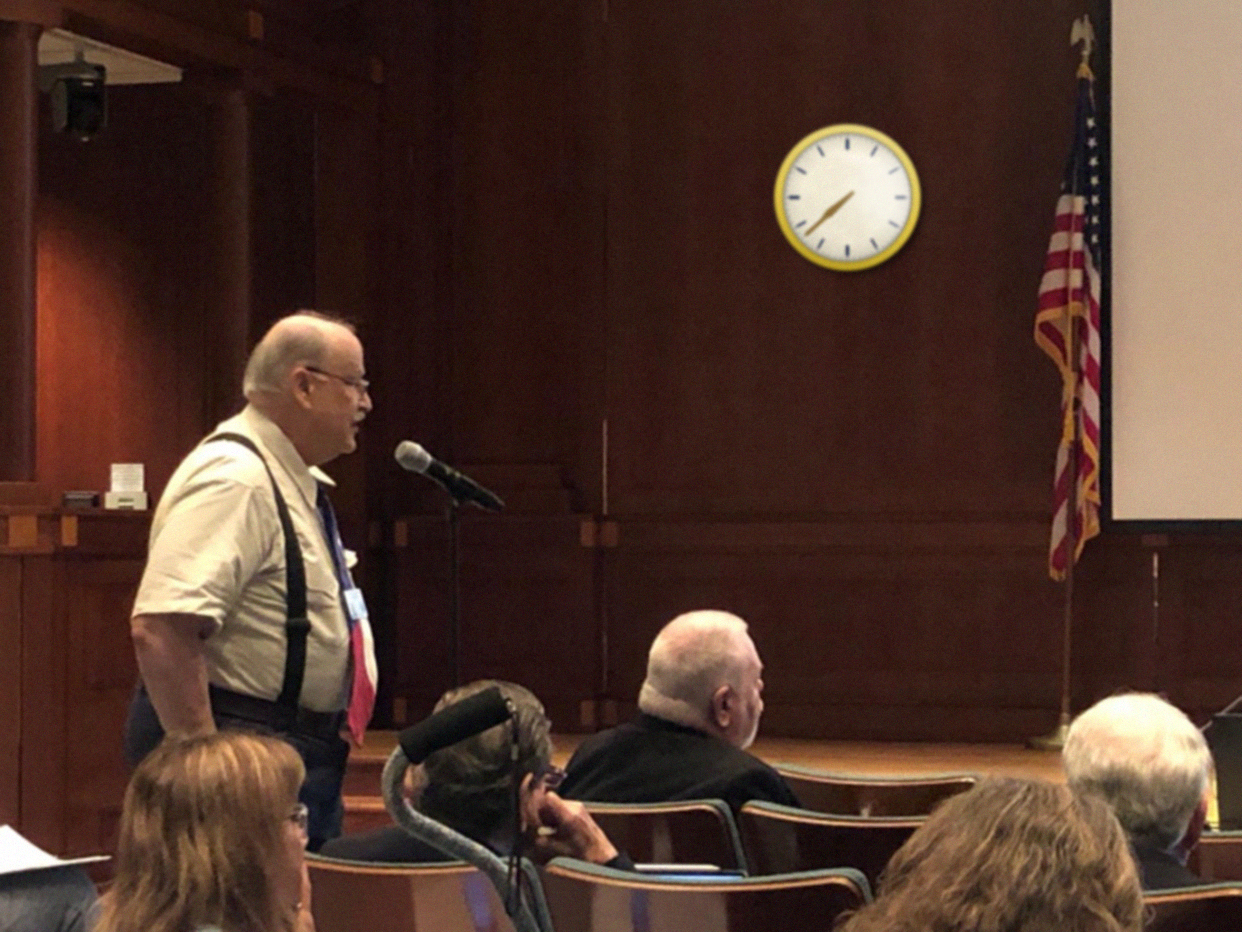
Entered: 7 h 38 min
